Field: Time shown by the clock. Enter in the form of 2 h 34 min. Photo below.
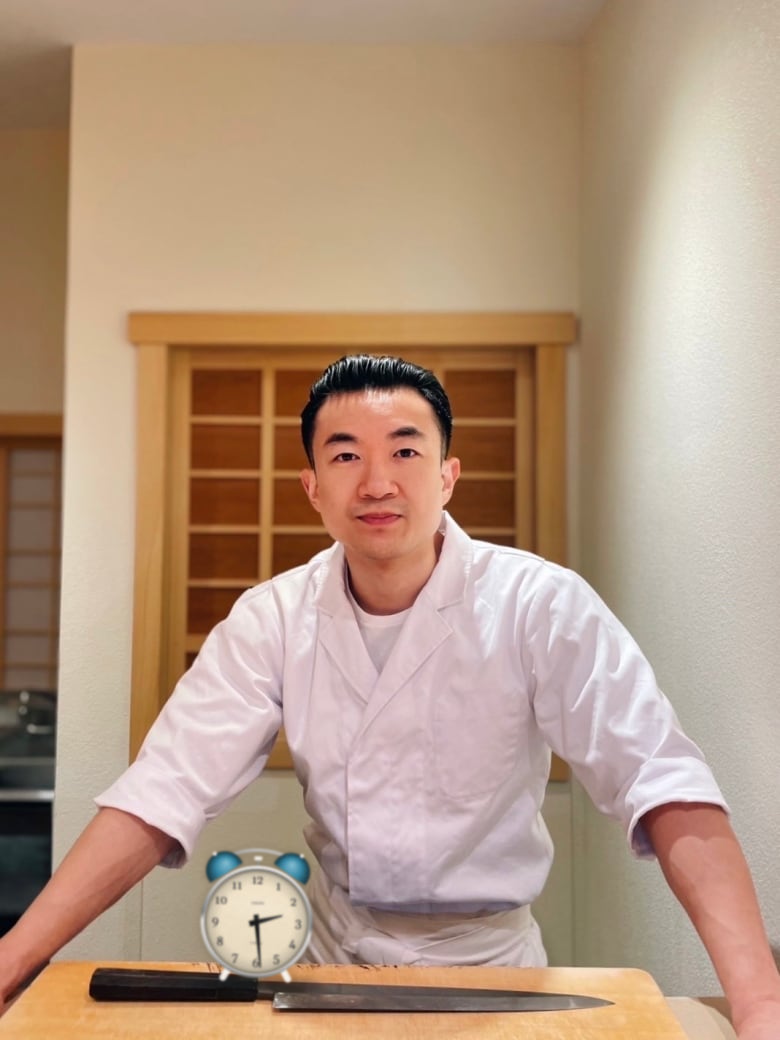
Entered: 2 h 29 min
